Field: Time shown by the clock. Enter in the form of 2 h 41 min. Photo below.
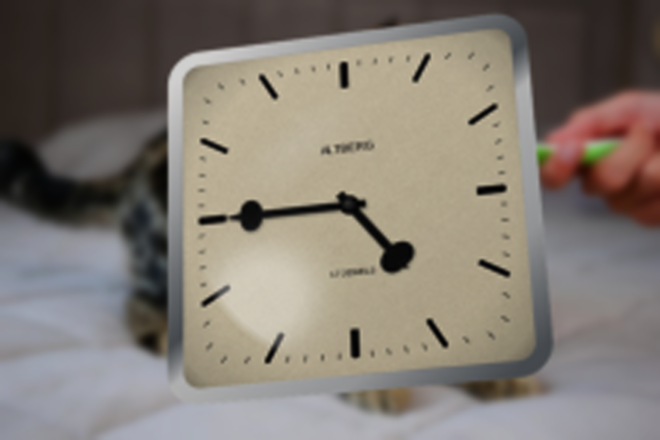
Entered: 4 h 45 min
